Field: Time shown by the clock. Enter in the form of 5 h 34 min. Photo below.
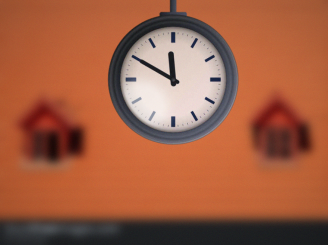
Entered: 11 h 50 min
